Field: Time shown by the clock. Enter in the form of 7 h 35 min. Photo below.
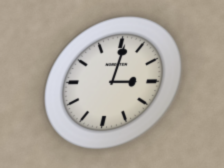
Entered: 3 h 01 min
